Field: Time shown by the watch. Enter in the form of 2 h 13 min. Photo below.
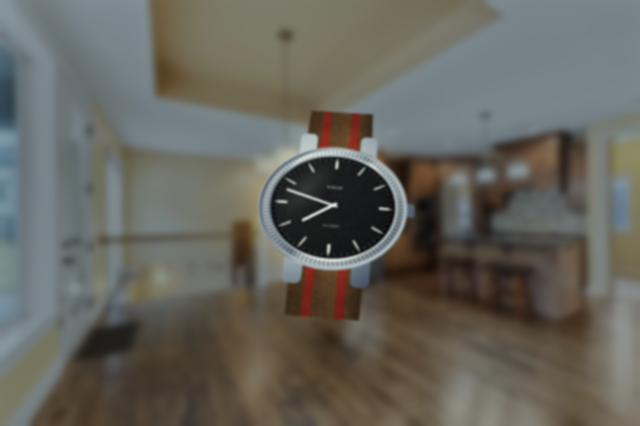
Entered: 7 h 48 min
